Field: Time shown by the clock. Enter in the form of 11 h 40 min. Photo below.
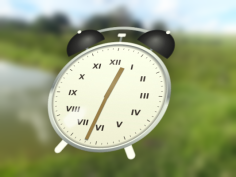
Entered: 12 h 32 min
